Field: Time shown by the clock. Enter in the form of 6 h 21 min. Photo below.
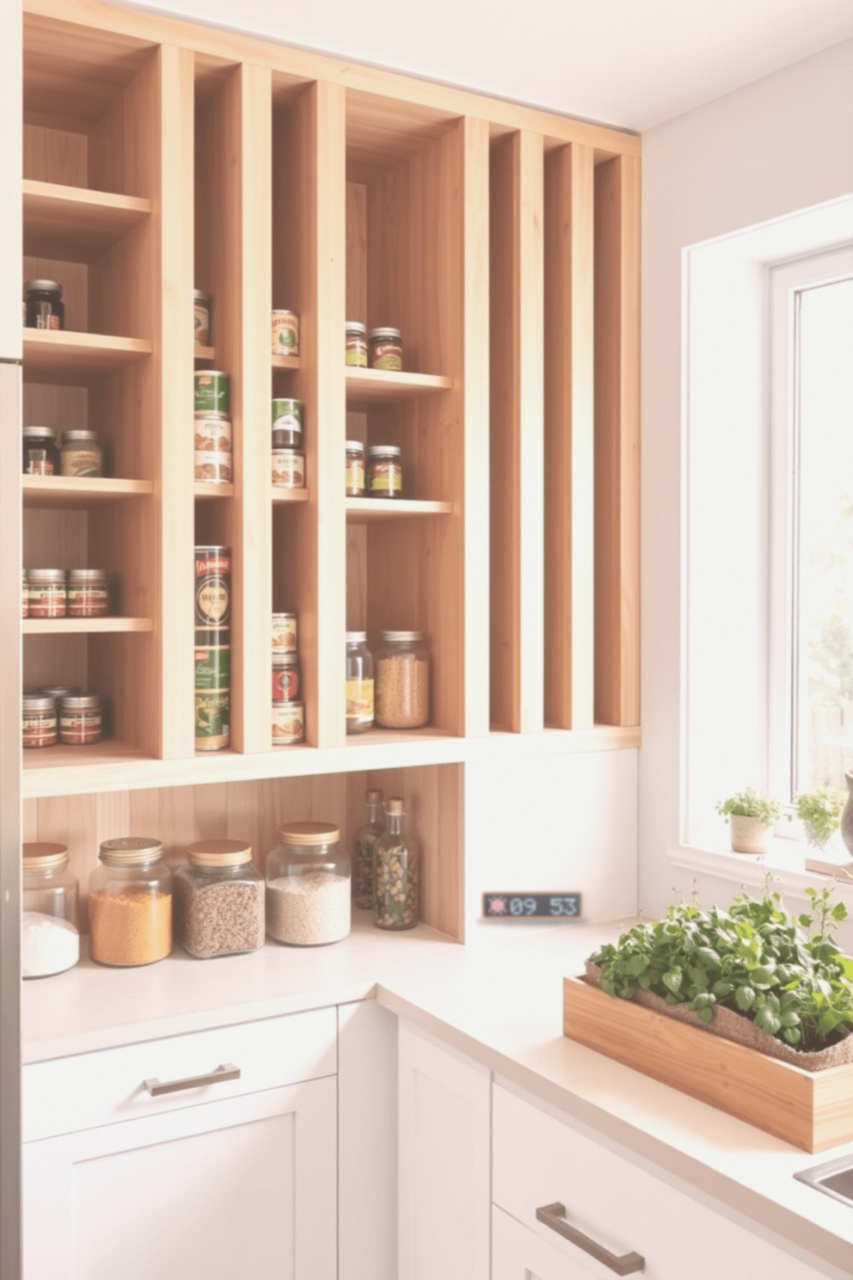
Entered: 9 h 53 min
